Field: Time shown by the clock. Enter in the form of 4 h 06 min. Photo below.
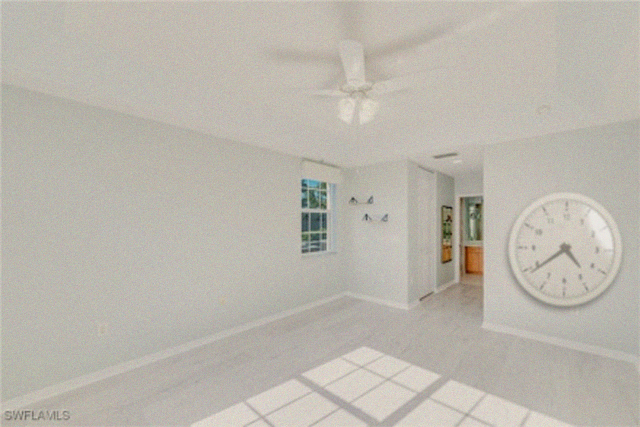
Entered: 4 h 39 min
